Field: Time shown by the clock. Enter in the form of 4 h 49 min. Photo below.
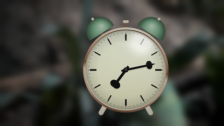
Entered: 7 h 13 min
